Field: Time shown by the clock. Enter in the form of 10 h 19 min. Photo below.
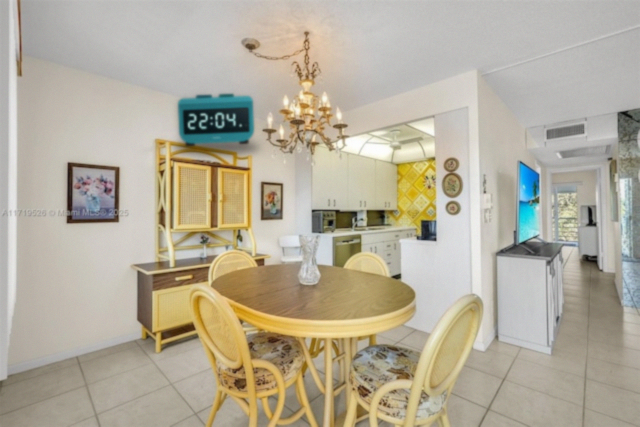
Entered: 22 h 04 min
